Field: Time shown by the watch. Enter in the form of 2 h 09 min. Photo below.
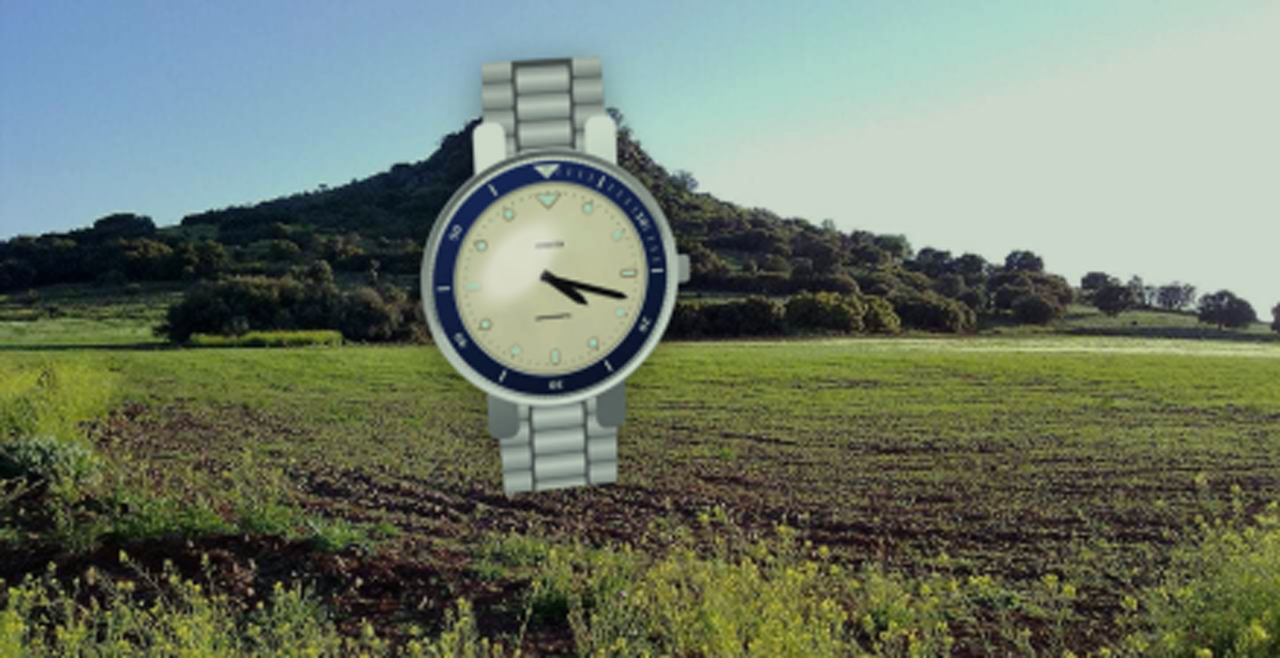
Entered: 4 h 18 min
